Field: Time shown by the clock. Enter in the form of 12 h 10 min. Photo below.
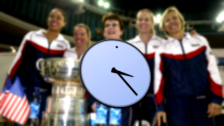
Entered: 3 h 23 min
